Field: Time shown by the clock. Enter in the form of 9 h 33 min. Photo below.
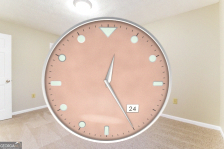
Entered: 12 h 25 min
